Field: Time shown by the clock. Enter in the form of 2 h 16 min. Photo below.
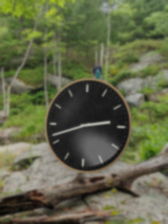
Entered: 2 h 42 min
